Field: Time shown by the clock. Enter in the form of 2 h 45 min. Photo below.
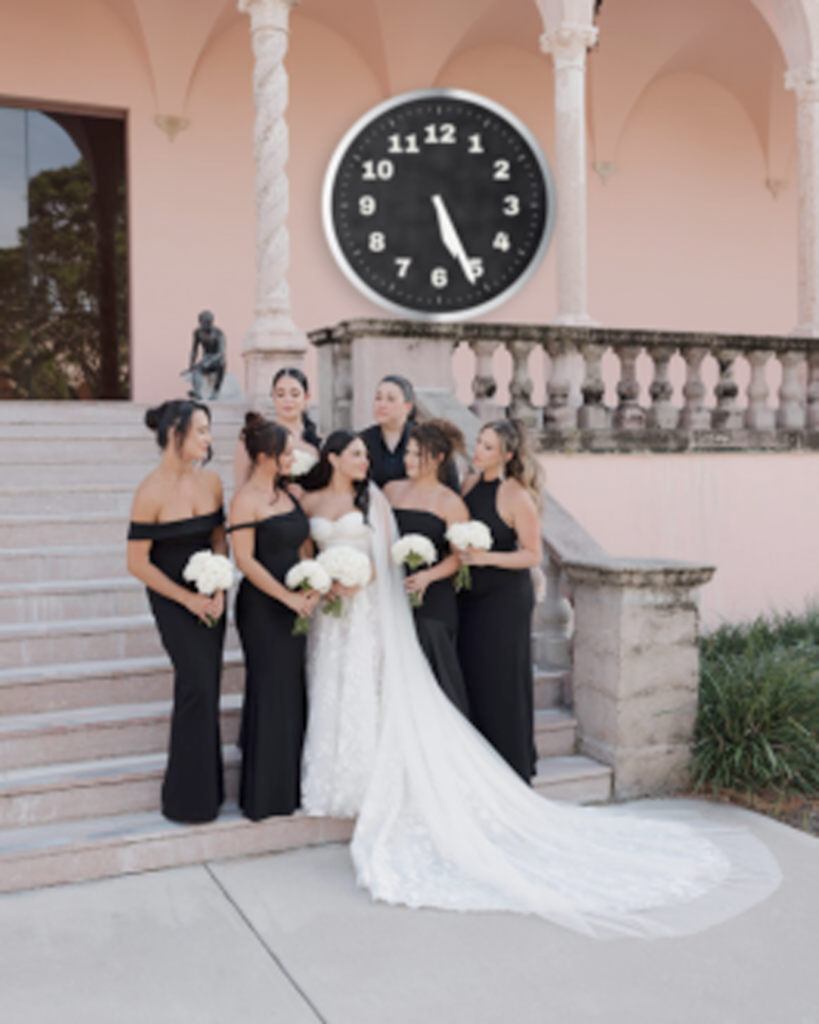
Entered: 5 h 26 min
